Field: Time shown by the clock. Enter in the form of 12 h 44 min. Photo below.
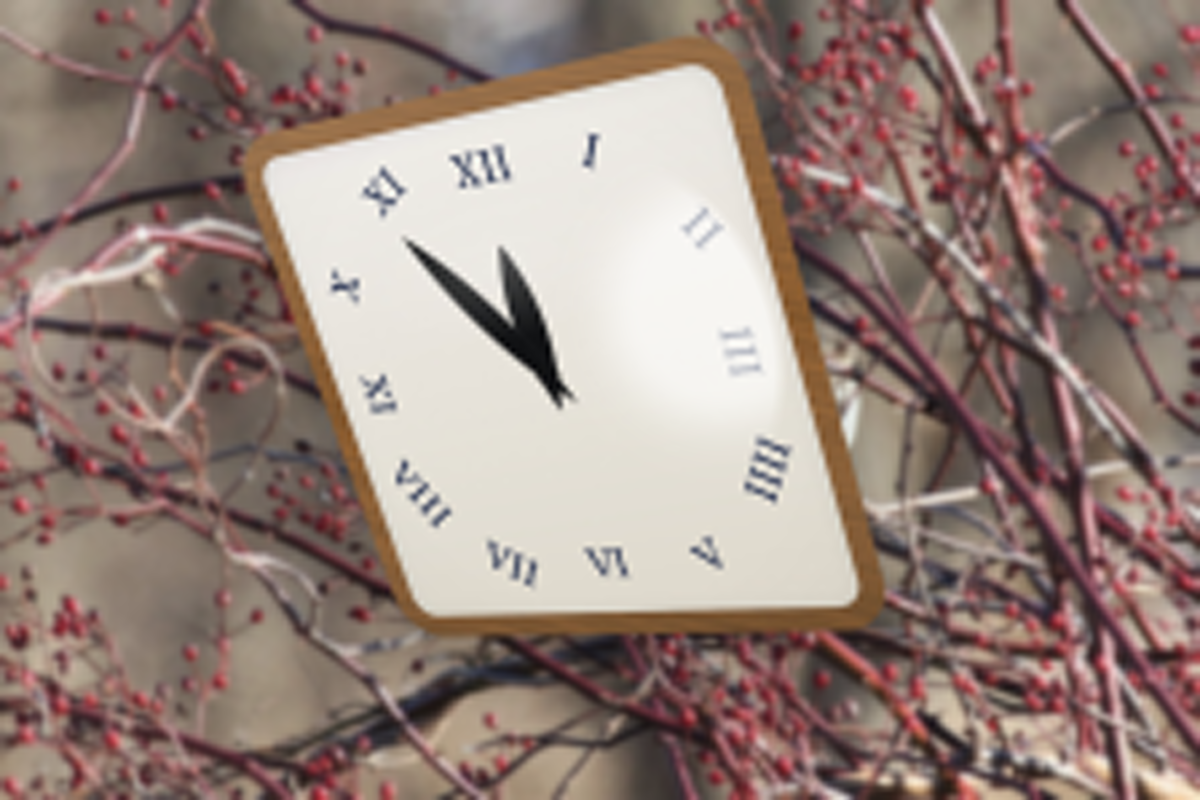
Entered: 11 h 54 min
